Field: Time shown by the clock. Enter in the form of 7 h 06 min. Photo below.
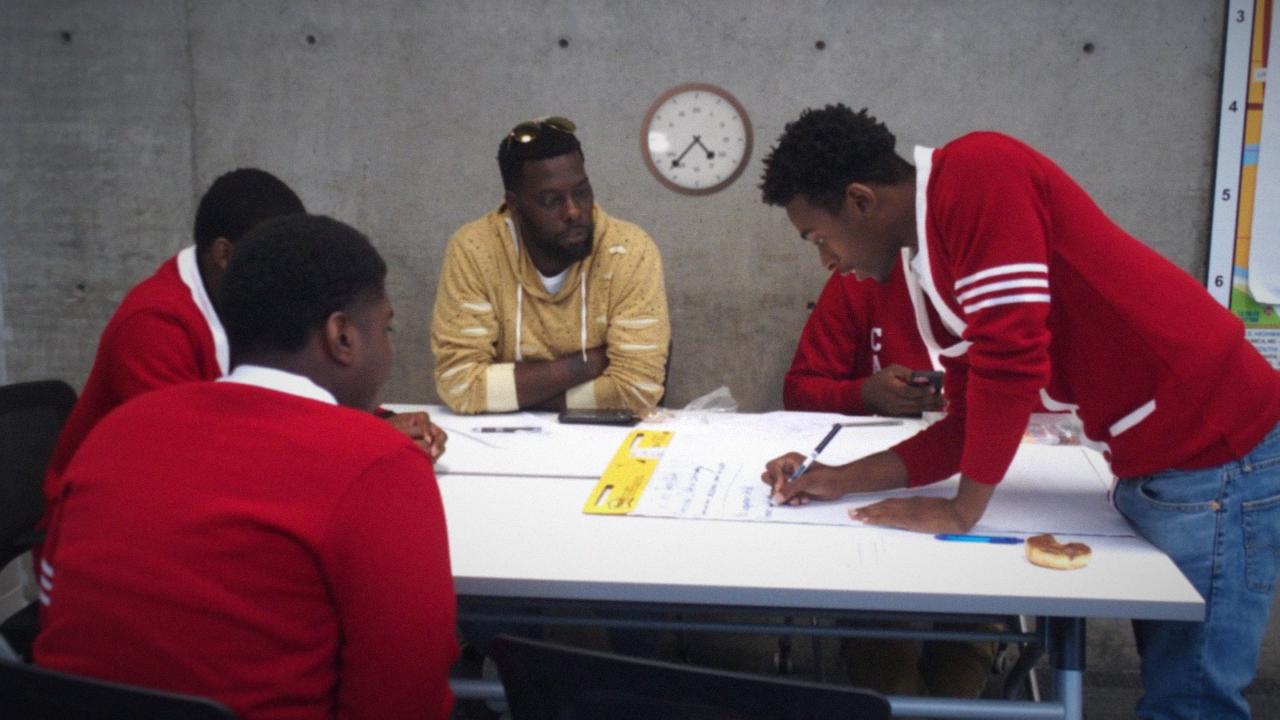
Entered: 4 h 37 min
